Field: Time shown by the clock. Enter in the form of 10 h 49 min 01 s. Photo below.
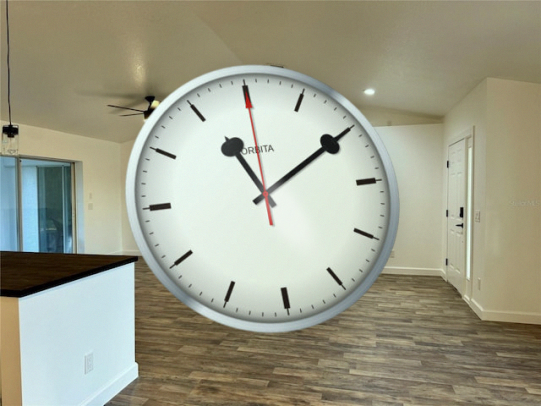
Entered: 11 h 10 min 00 s
